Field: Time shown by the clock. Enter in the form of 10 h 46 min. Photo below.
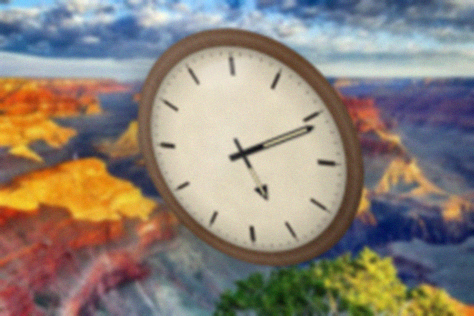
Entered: 5 h 11 min
